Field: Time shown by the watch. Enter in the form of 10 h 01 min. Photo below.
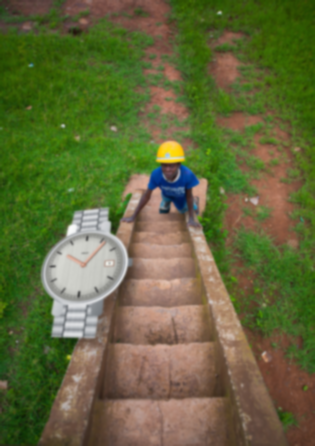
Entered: 10 h 06 min
